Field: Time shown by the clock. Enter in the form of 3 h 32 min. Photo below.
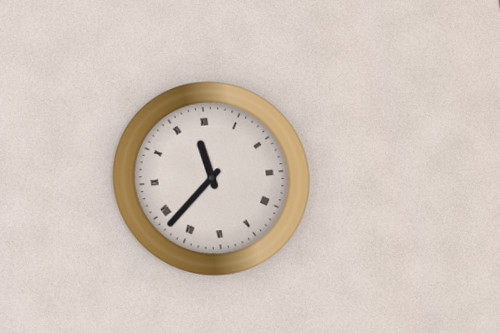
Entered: 11 h 38 min
